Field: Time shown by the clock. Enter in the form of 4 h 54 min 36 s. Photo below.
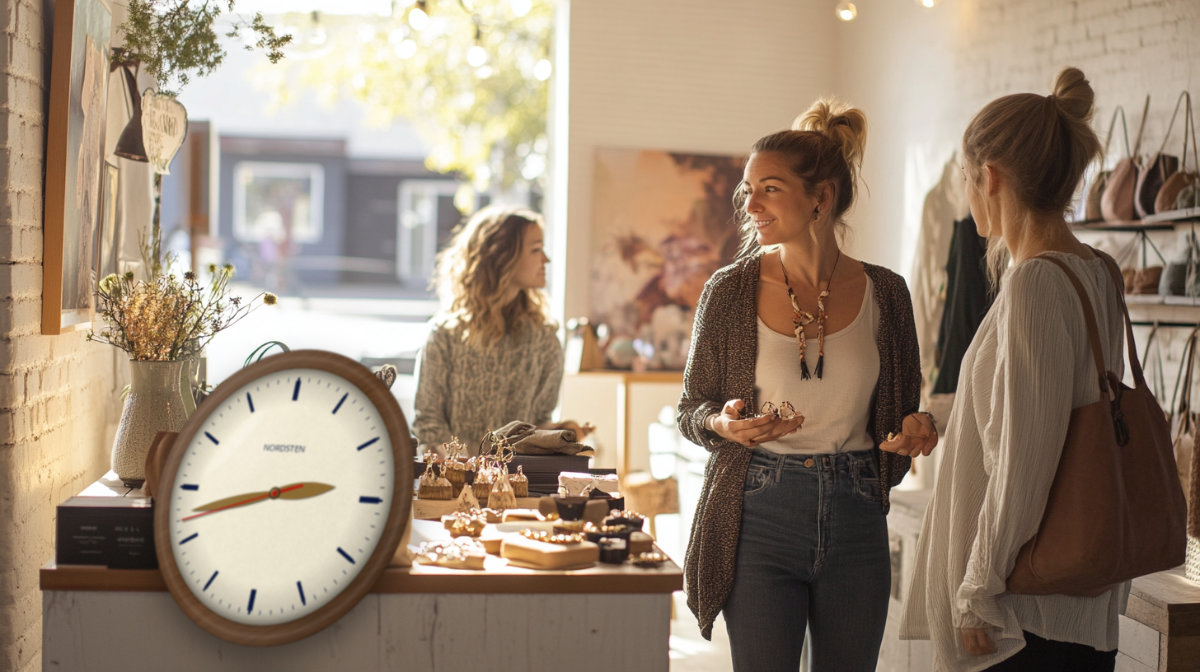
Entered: 2 h 42 min 42 s
